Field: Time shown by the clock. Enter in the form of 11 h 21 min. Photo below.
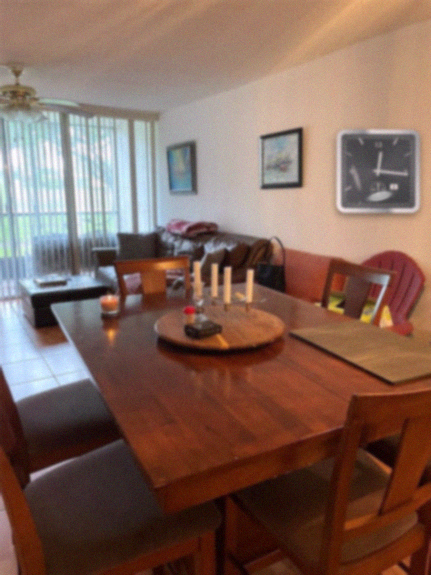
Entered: 12 h 16 min
